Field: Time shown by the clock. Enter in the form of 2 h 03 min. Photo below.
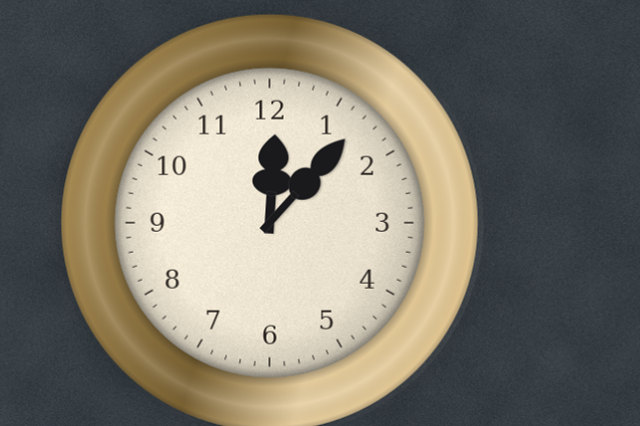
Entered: 12 h 07 min
